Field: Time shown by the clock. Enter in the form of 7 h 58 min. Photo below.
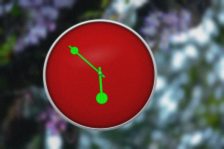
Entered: 5 h 52 min
